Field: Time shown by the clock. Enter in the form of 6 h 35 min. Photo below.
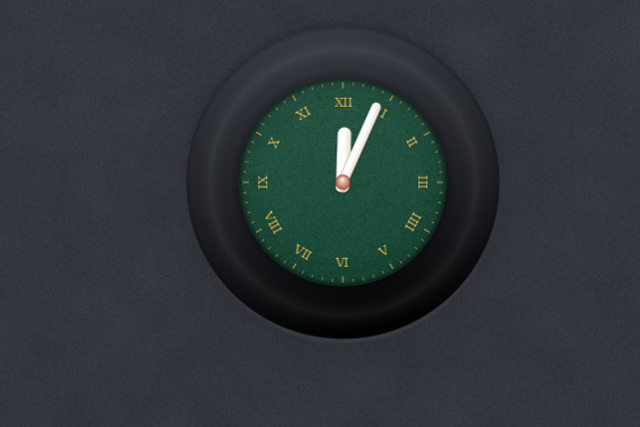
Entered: 12 h 04 min
